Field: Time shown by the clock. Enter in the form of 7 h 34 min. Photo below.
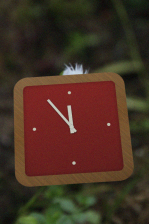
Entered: 11 h 54 min
